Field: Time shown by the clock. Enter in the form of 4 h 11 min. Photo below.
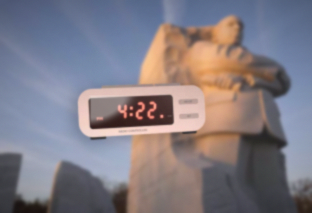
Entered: 4 h 22 min
